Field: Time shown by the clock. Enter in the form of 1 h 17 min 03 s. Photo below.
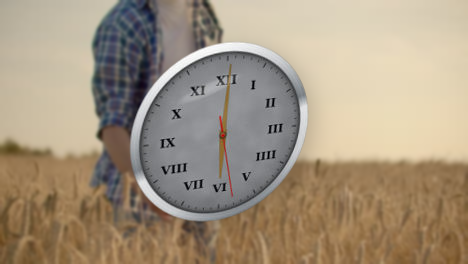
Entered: 6 h 00 min 28 s
